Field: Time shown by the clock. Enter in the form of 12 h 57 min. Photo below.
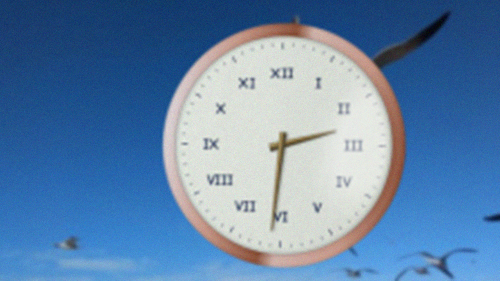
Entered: 2 h 31 min
